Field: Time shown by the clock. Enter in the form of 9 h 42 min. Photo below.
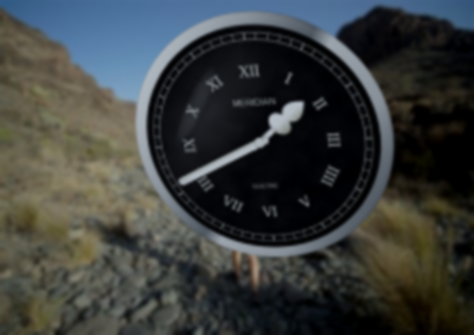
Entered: 1 h 41 min
